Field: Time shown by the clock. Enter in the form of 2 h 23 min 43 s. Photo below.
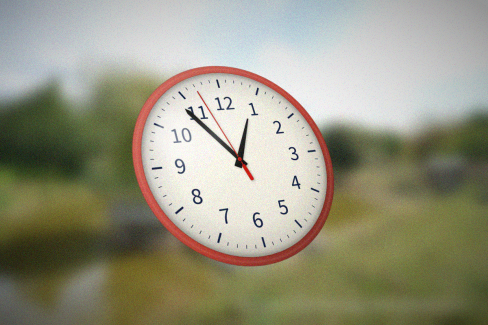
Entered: 12 h 53 min 57 s
